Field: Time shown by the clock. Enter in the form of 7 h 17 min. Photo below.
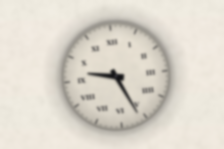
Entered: 9 h 26 min
